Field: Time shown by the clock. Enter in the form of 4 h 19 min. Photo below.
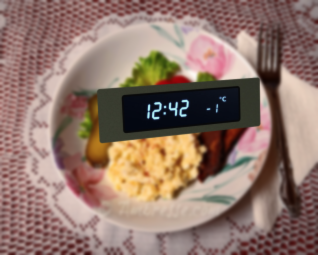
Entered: 12 h 42 min
